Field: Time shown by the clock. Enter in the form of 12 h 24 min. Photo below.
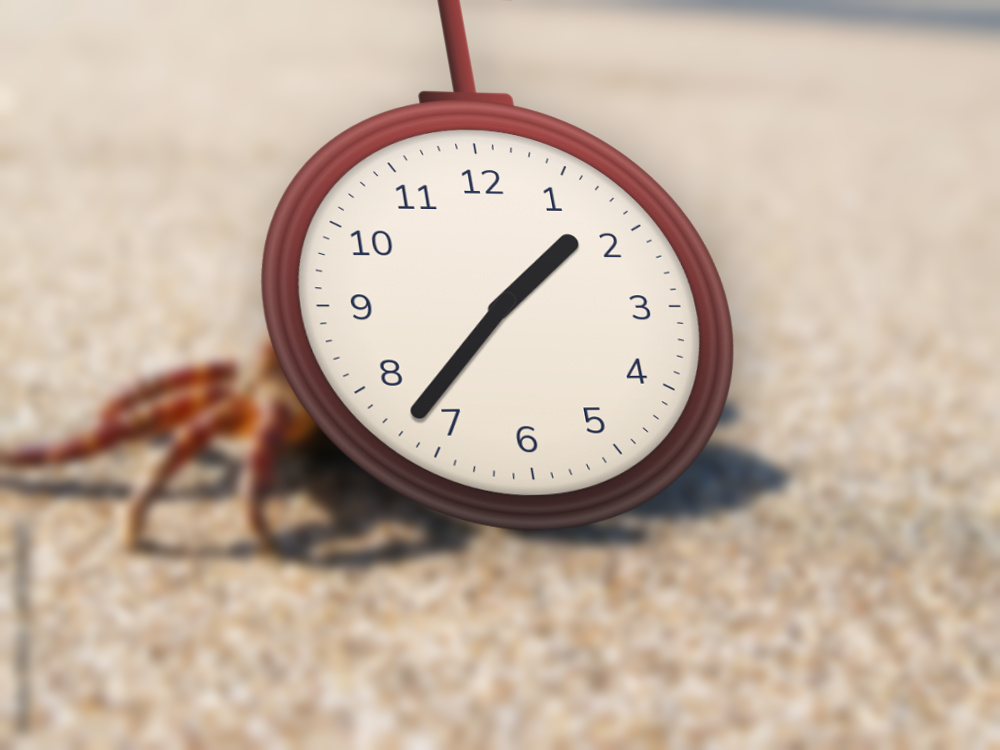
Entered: 1 h 37 min
